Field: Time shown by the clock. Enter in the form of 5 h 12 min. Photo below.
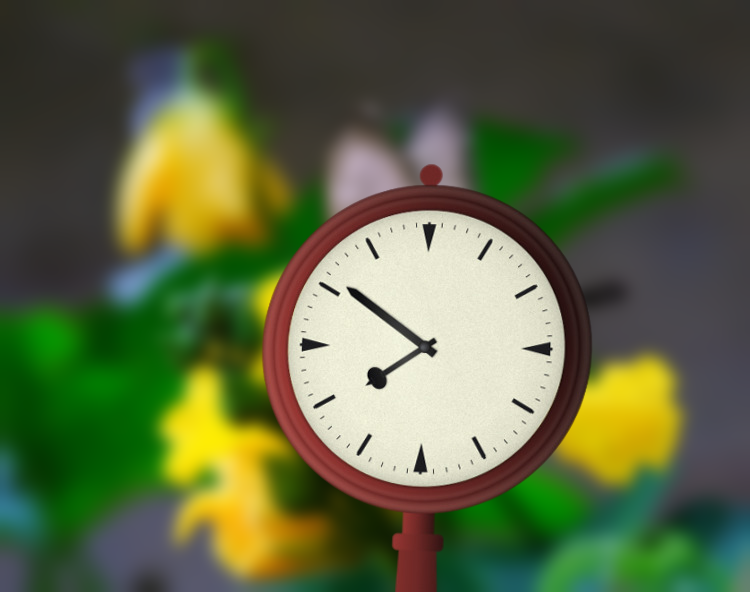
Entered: 7 h 51 min
